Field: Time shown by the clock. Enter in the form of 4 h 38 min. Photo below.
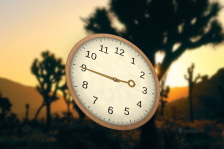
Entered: 2 h 45 min
